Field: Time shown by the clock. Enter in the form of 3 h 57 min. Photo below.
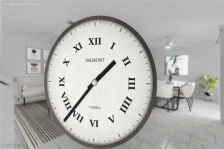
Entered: 1 h 37 min
